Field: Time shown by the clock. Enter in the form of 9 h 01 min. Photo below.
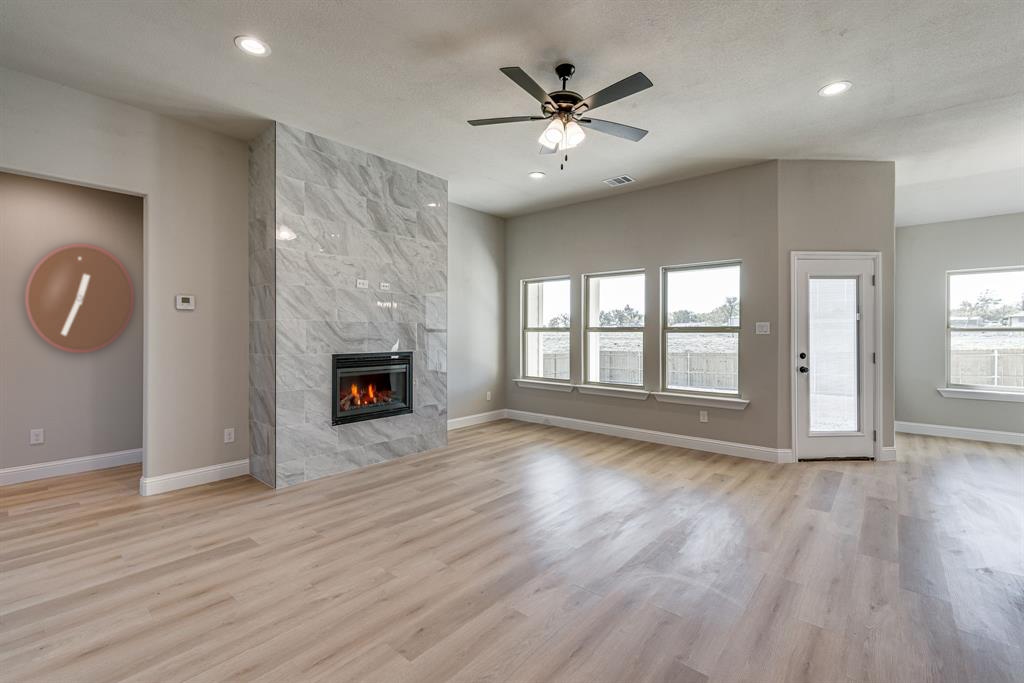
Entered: 12 h 34 min
